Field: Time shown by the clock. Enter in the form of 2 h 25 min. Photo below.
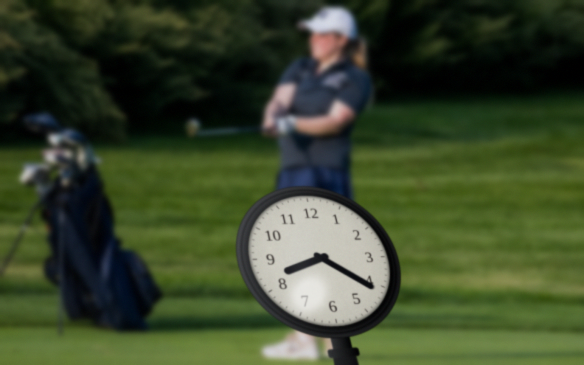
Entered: 8 h 21 min
